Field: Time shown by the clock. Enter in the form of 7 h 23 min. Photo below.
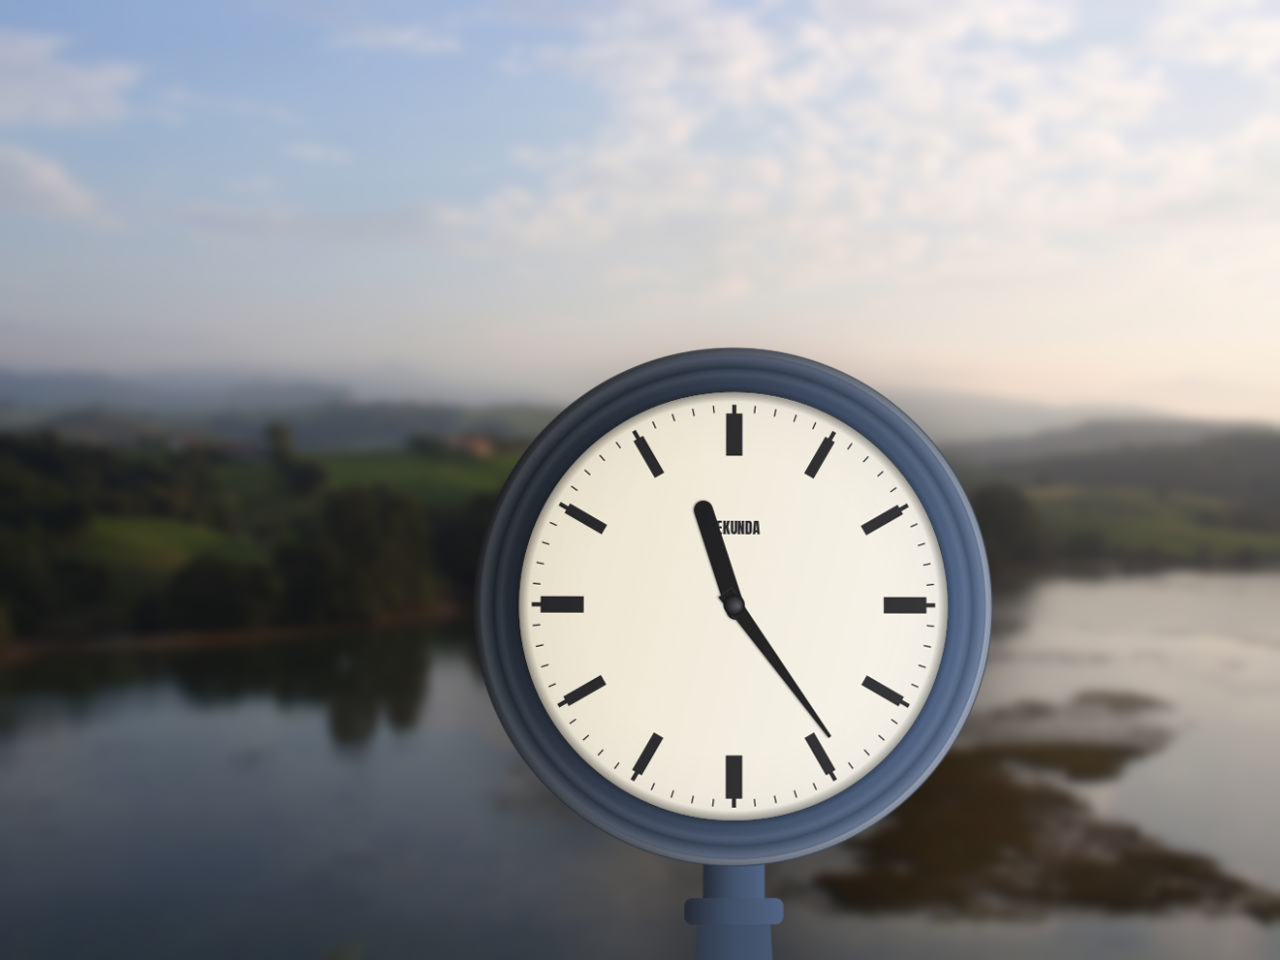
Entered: 11 h 24 min
